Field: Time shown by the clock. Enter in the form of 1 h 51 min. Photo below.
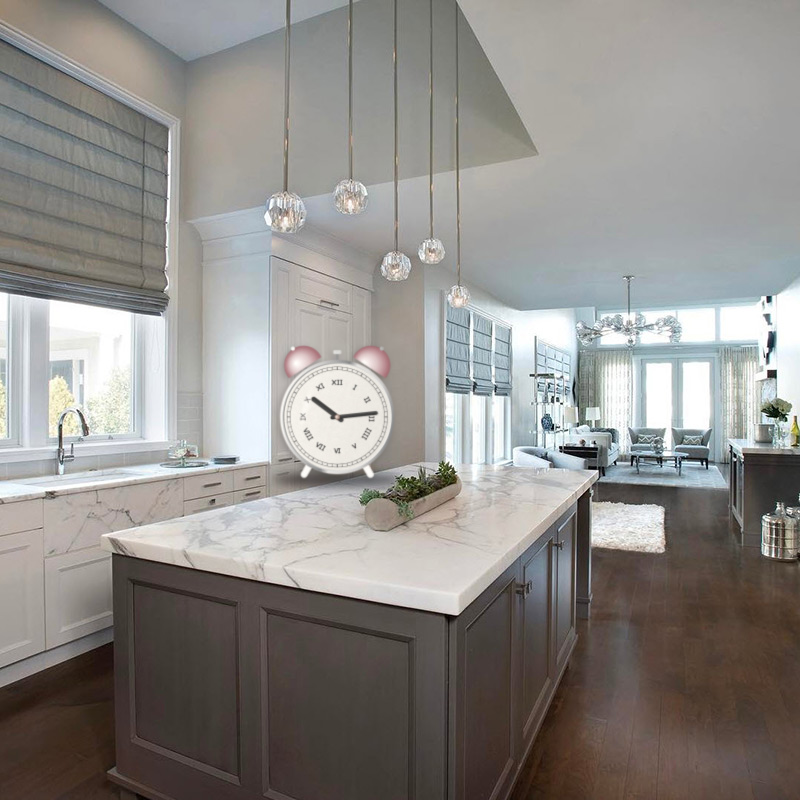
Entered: 10 h 14 min
